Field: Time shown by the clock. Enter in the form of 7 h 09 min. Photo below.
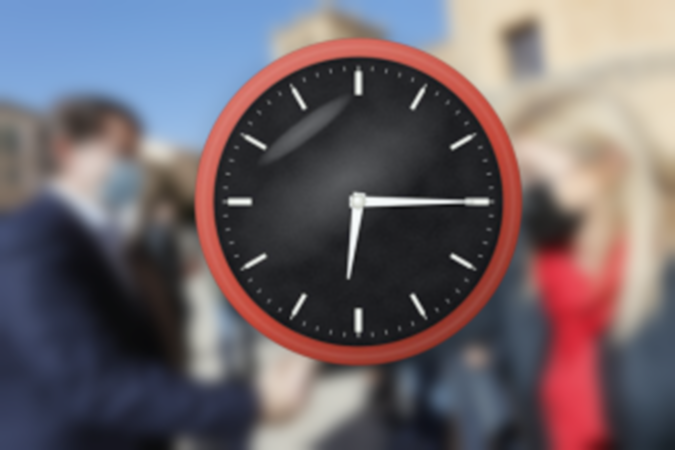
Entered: 6 h 15 min
